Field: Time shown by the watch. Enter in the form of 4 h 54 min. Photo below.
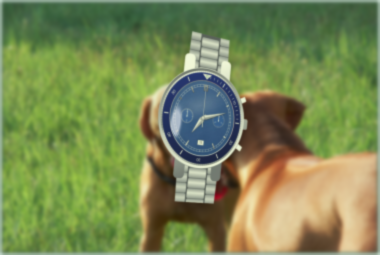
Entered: 7 h 12 min
